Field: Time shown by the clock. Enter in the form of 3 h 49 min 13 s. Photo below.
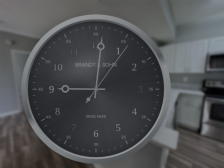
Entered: 9 h 01 min 06 s
